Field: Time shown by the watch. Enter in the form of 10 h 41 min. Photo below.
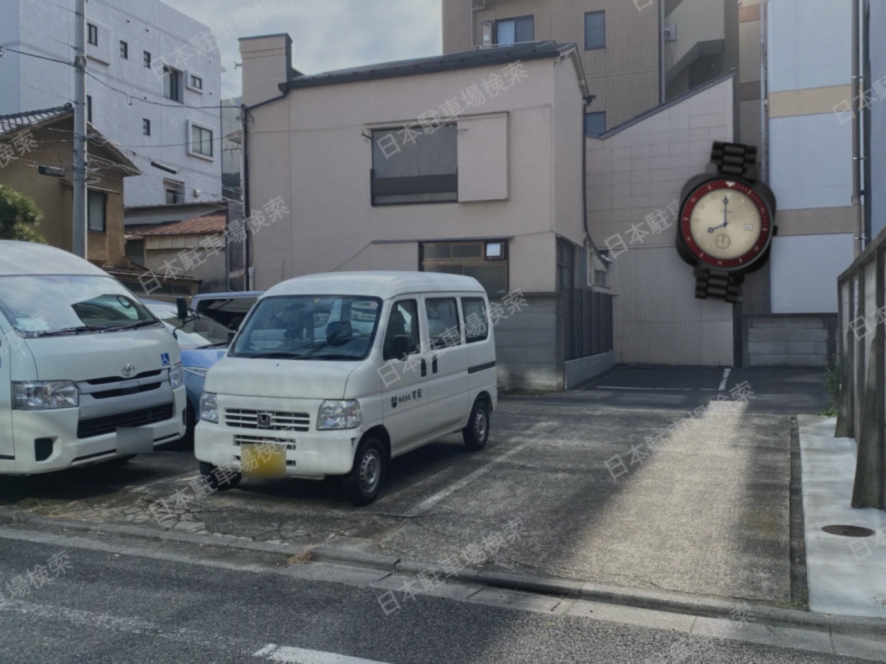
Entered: 7 h 59 min
